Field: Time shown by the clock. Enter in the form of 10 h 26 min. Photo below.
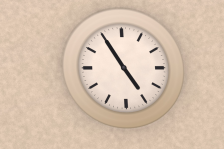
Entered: 4 h 55 min
